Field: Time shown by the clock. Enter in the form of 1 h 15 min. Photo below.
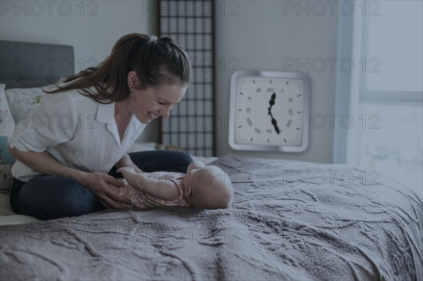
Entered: 12 h 26 min
